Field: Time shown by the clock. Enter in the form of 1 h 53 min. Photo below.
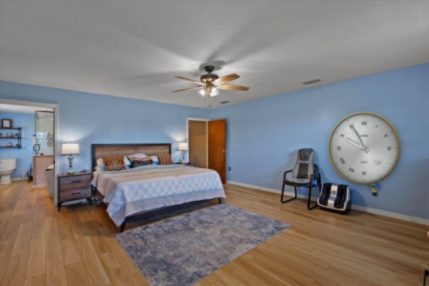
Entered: 9 h 55 min
